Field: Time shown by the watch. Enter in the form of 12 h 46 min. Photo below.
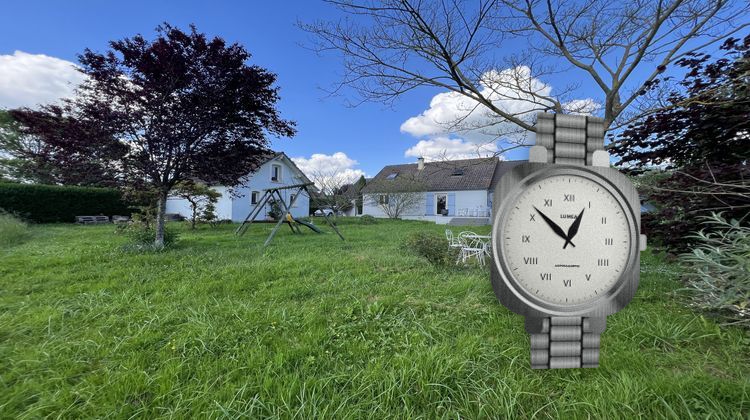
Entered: 12 h 52 min
